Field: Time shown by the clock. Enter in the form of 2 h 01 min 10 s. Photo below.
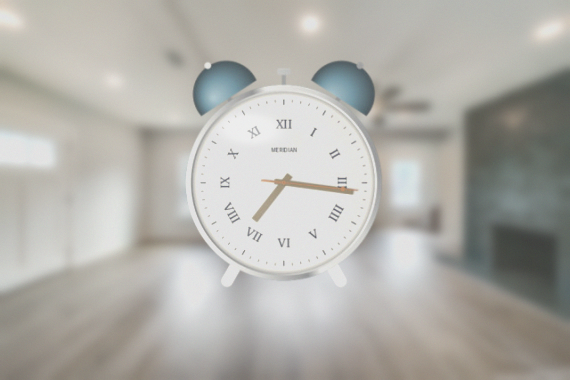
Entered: 7 h 16 min 16 s
